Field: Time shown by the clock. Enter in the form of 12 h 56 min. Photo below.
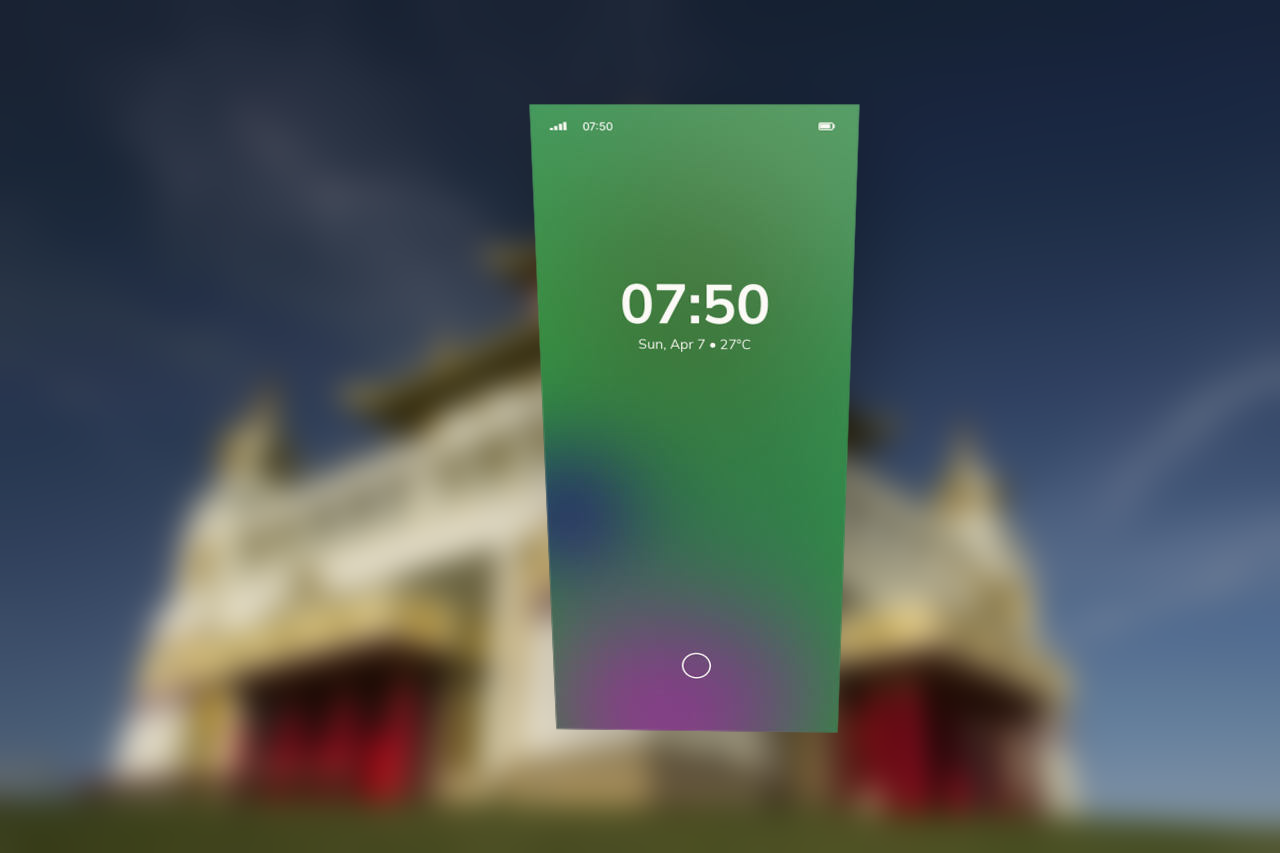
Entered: 7 h 50 min
